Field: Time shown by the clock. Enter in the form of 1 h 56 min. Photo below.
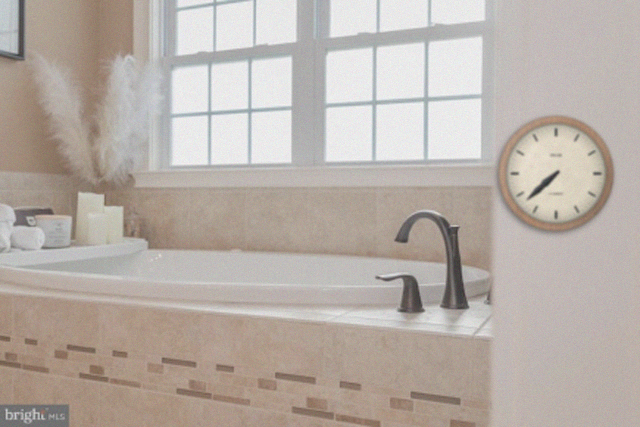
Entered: 7 h 38 min
